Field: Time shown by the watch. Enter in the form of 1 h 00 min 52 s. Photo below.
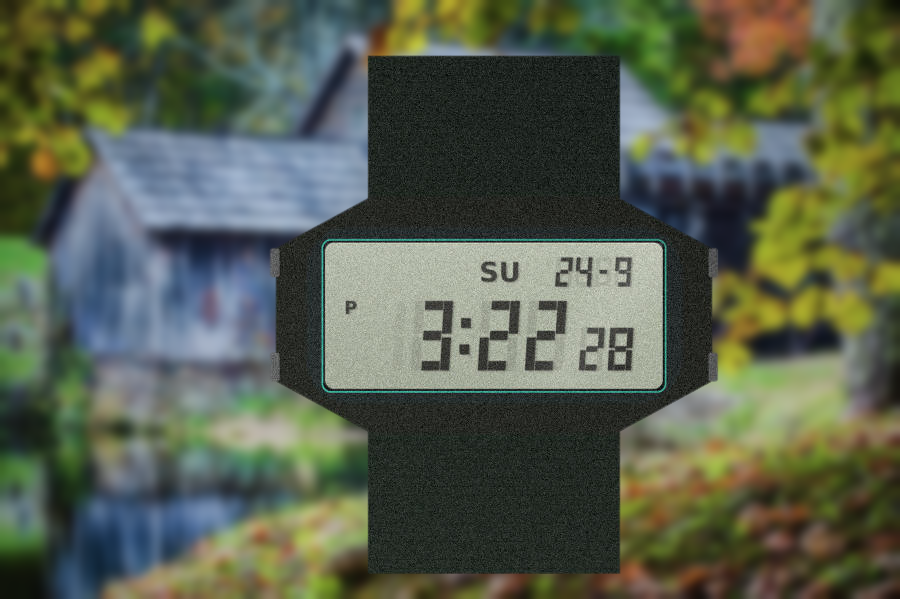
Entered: 3 h 22 min 28 s
